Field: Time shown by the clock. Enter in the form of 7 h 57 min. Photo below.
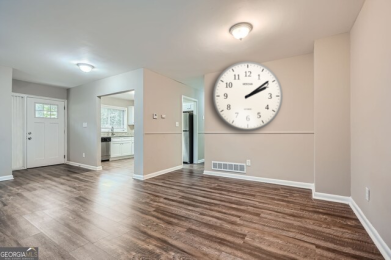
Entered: 2 h 09 min
